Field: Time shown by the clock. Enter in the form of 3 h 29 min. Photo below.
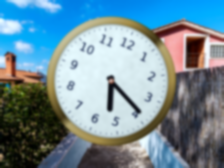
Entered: 5 h 19 min
